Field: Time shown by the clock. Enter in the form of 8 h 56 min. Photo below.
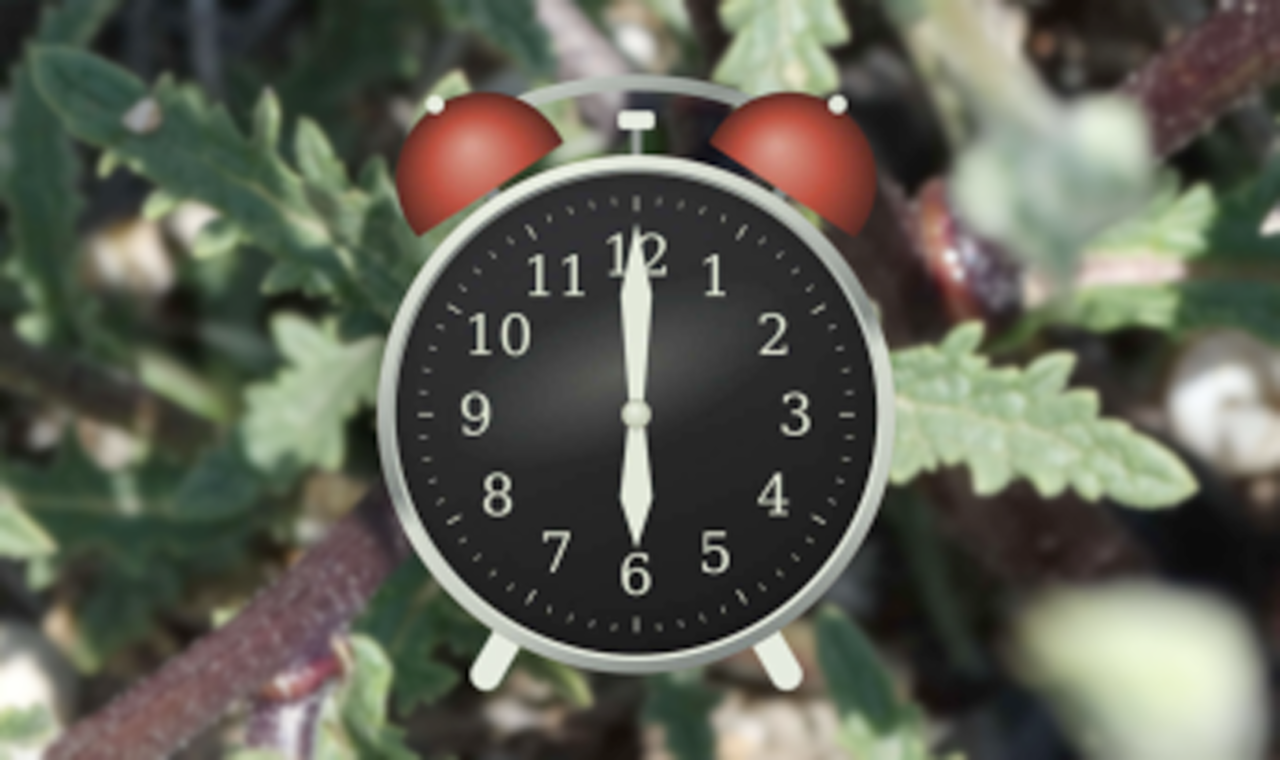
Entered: 6 h 00 min
